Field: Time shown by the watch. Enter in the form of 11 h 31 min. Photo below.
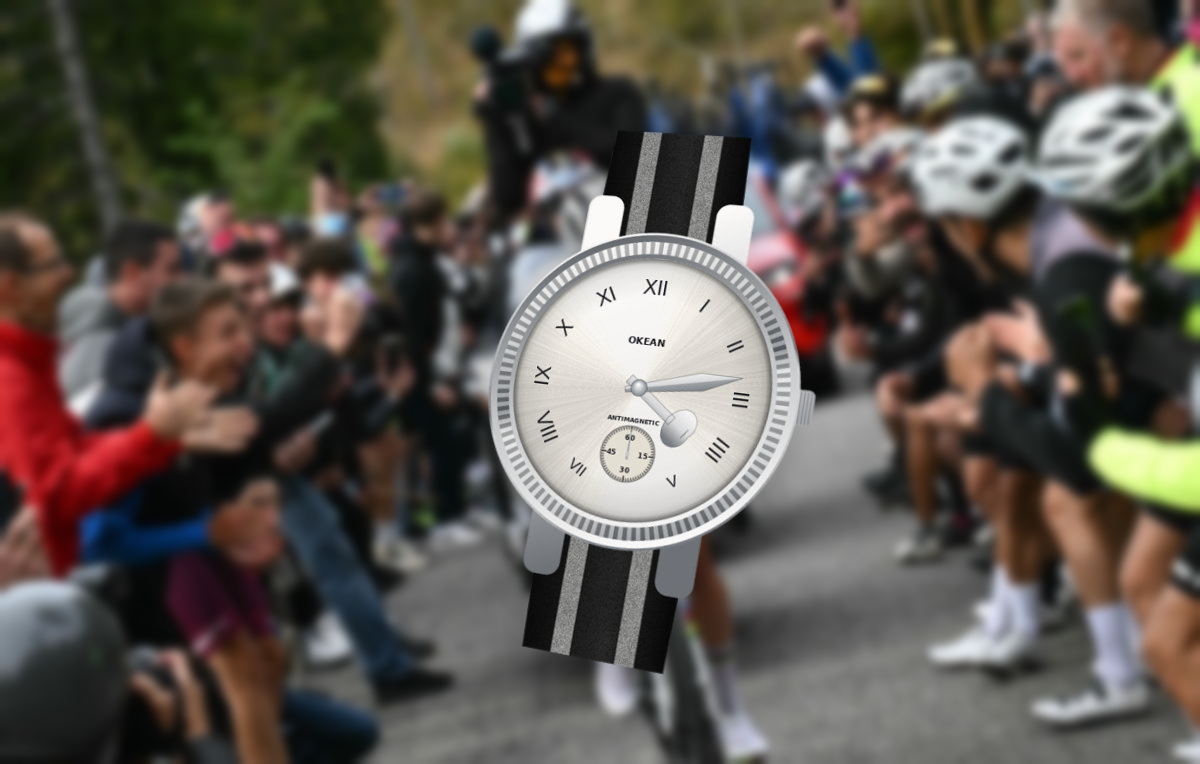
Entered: 4 h 13 min
